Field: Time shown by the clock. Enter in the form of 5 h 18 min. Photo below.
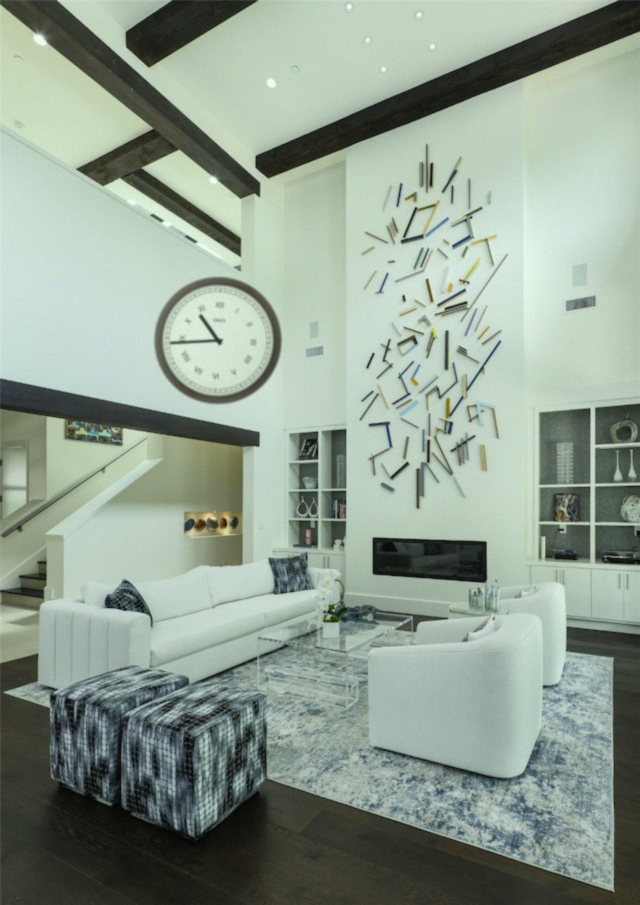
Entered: 10 h 44 min
